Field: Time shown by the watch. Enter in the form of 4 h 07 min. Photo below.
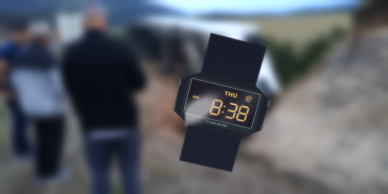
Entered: 8 h 38 min
